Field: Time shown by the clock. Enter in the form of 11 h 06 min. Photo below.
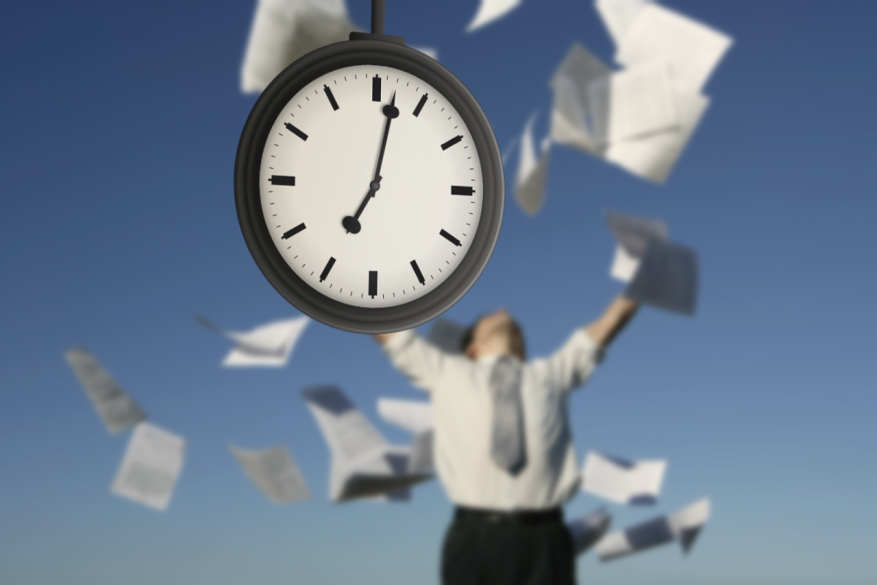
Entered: 7 h 02 min
